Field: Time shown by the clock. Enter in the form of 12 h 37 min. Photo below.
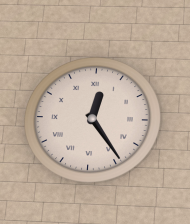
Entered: 12 h 24 min
